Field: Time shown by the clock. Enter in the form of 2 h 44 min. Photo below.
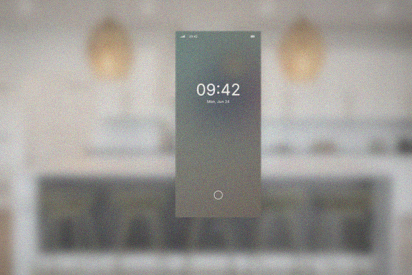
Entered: 9 h 42 min
